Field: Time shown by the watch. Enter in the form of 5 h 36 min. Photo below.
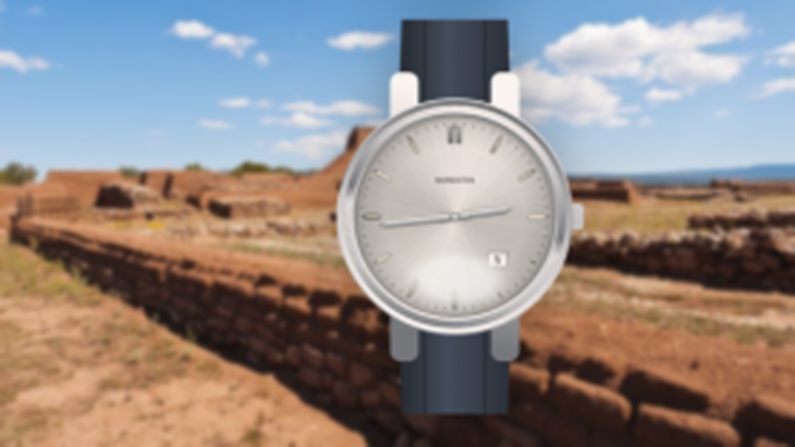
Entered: 2 h 44 min
